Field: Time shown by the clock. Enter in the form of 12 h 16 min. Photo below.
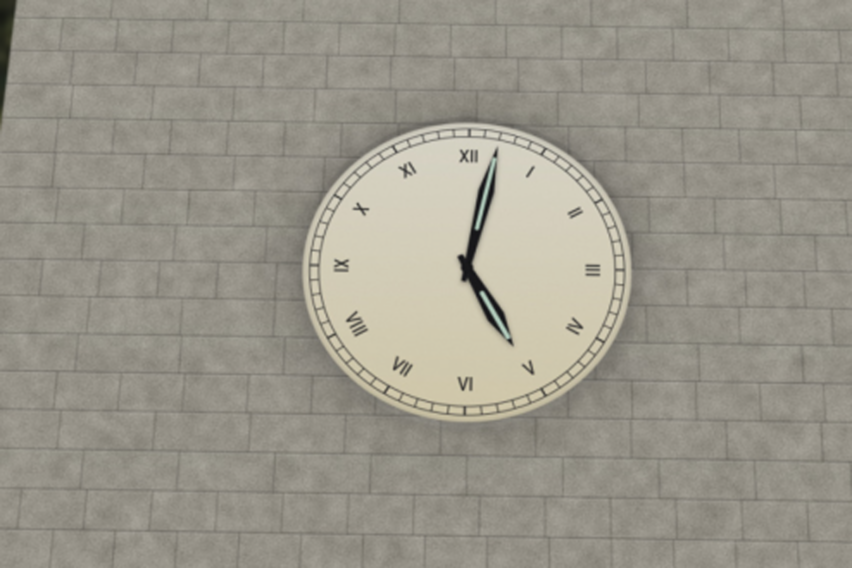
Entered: 5 h 02 min
